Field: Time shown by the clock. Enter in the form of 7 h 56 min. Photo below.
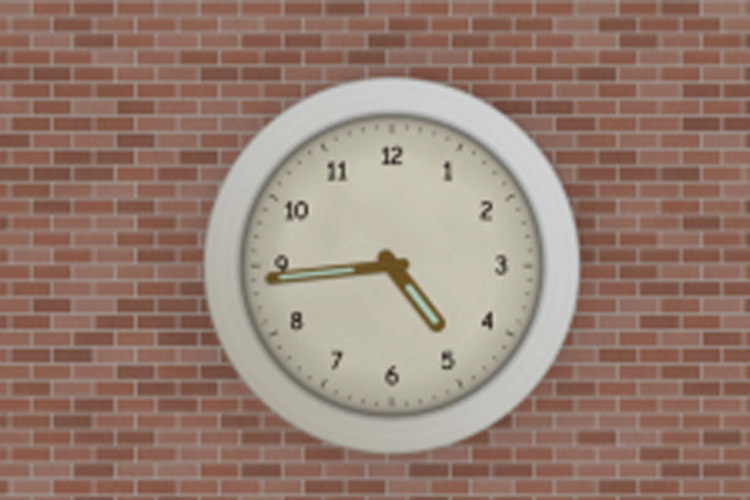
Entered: 4 h 44 min
